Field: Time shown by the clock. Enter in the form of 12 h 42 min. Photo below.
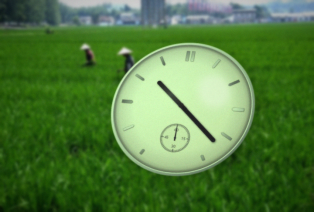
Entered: 10 h 22 min
